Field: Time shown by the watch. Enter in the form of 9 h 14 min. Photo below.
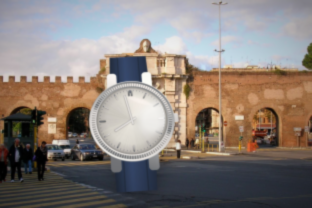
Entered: 7 h 58 min
